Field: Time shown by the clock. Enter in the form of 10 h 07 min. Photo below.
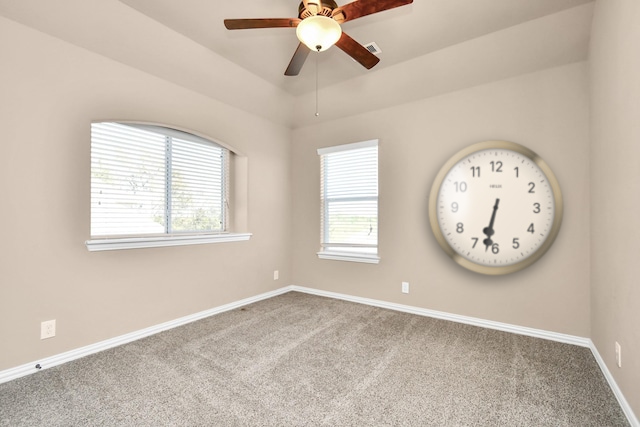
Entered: 6 h 32 min
